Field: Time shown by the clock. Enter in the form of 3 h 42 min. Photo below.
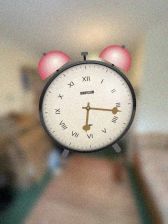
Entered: 6 h 17 min
